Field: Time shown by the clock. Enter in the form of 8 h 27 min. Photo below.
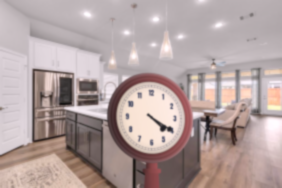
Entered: 4 h 20 min
